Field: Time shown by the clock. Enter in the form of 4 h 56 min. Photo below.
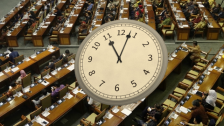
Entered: 11 h 03 min
